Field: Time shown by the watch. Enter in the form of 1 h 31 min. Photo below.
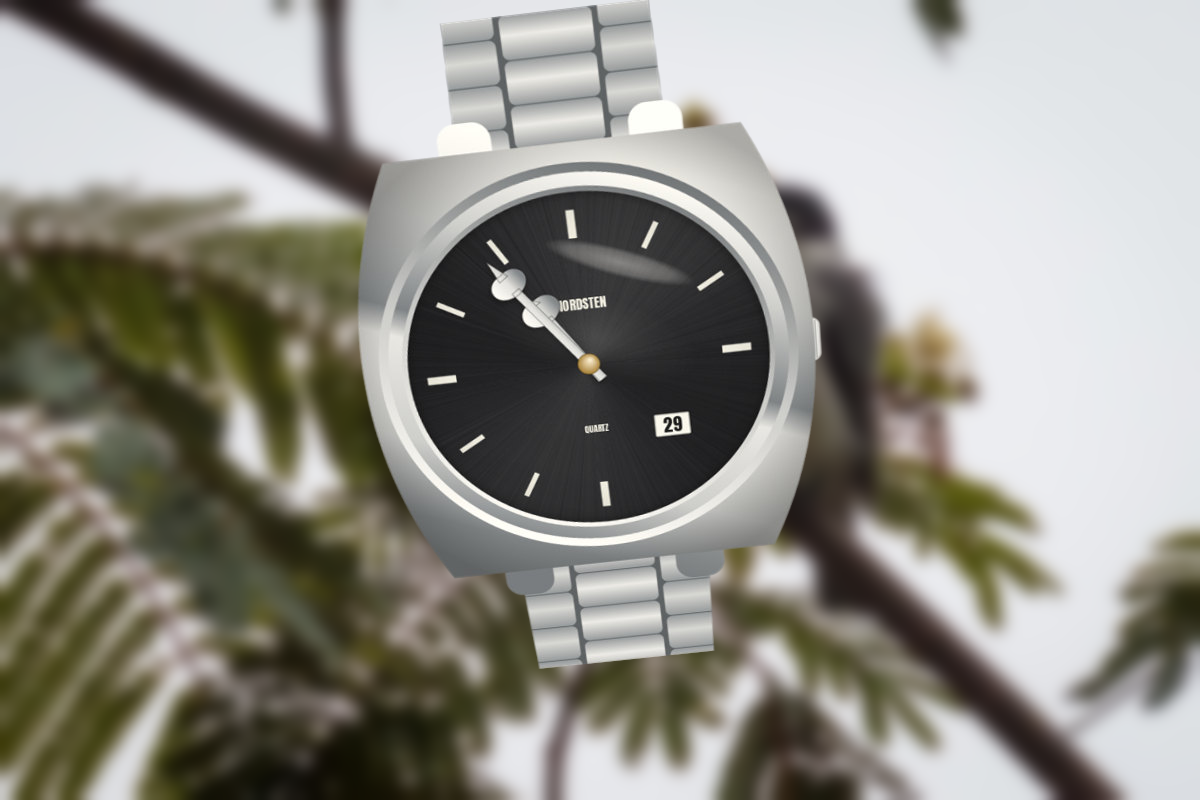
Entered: 10 h 54 min
